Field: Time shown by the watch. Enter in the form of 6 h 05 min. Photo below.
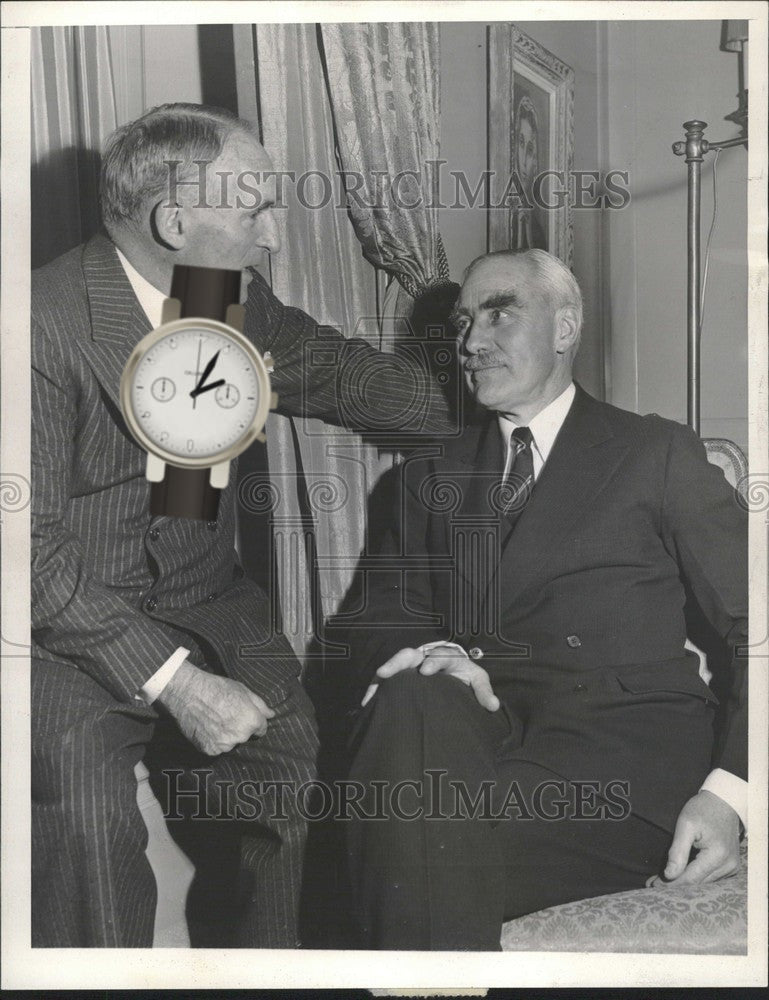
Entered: 2 h 04 min
